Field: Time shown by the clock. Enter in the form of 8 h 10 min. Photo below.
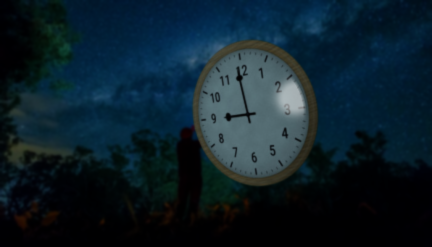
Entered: 8 h 59 min
